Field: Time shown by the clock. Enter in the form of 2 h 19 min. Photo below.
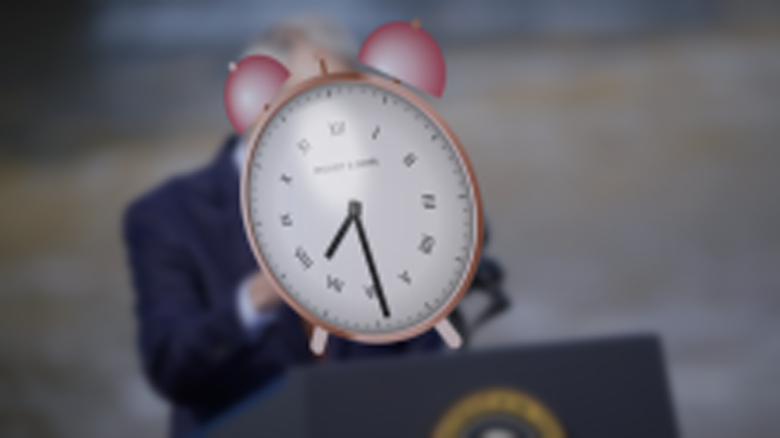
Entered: 7 h 29 min
